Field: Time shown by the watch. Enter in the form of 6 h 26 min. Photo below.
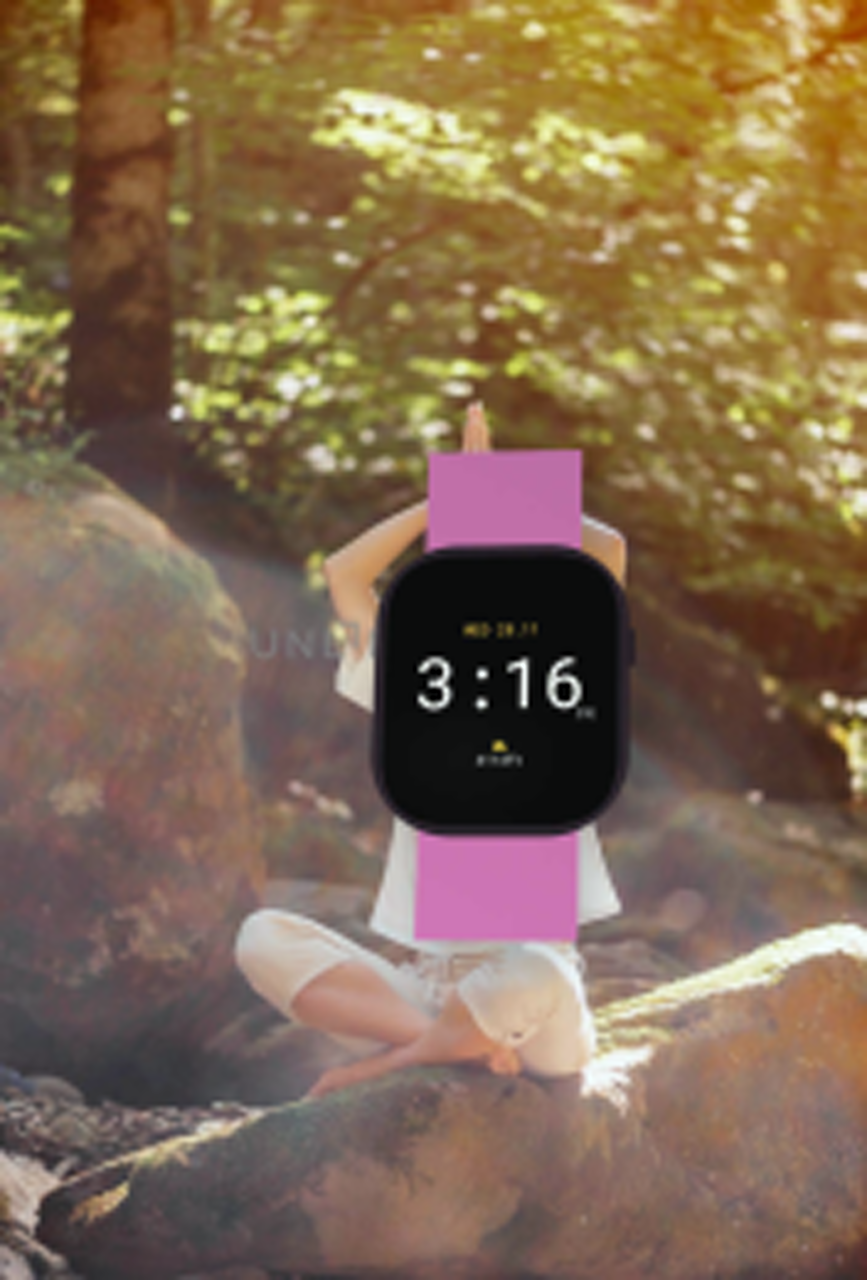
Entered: 3 h 16 min
